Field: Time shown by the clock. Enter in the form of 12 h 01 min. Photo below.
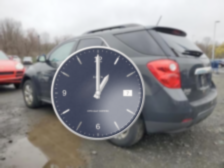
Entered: 1 h 00 min
